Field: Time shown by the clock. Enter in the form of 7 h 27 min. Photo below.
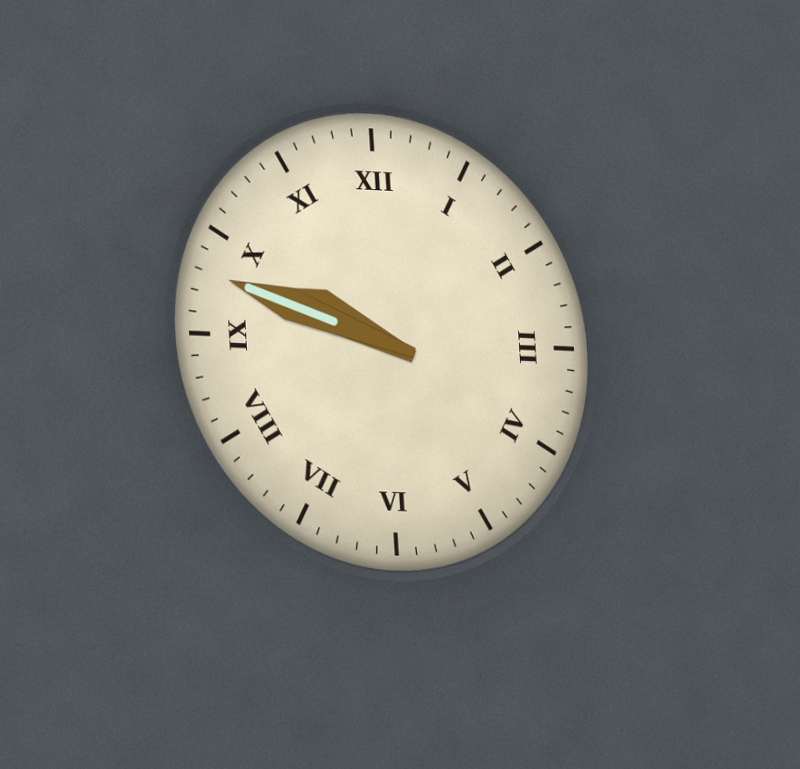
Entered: 9 h 48 min
